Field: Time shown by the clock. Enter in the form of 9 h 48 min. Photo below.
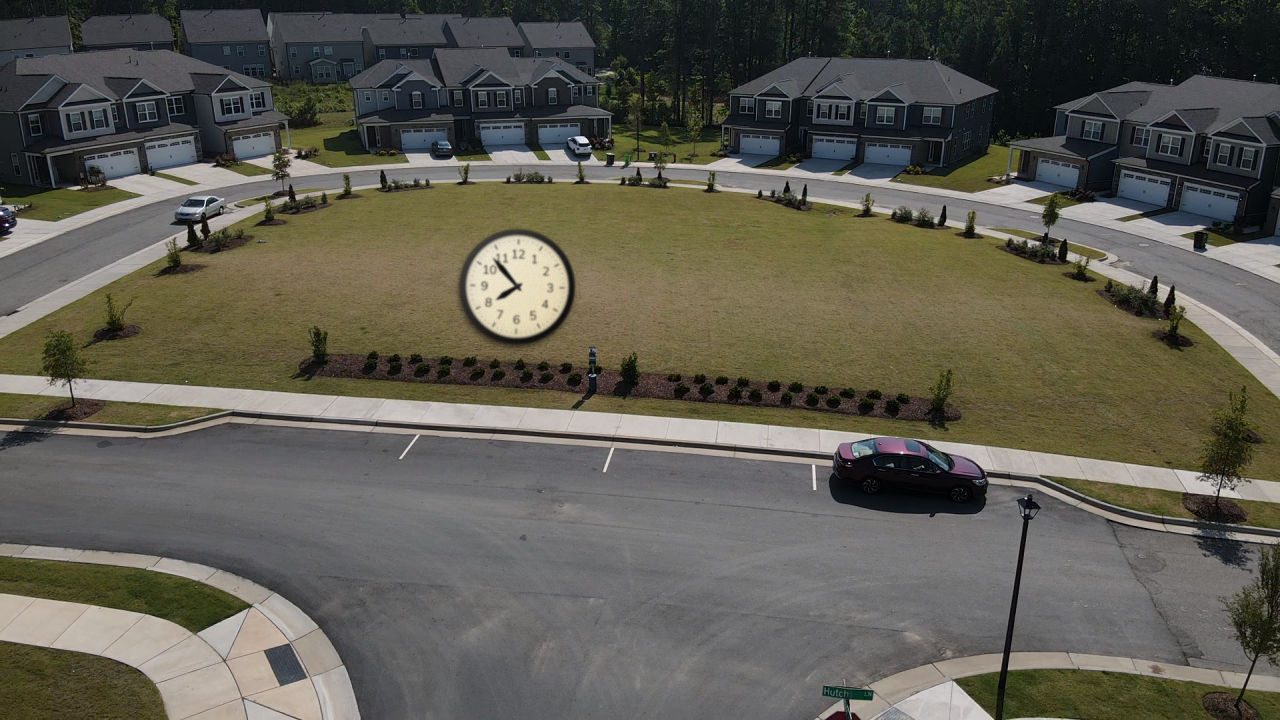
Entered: 7 h 53 min
